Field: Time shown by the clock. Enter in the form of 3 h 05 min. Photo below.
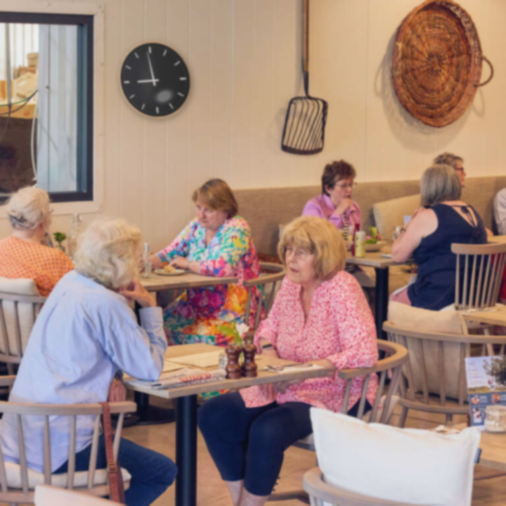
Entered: 8 h 59 min
